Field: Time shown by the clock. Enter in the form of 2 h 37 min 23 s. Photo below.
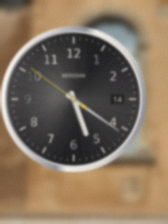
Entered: 5 h 20 min 51 s
